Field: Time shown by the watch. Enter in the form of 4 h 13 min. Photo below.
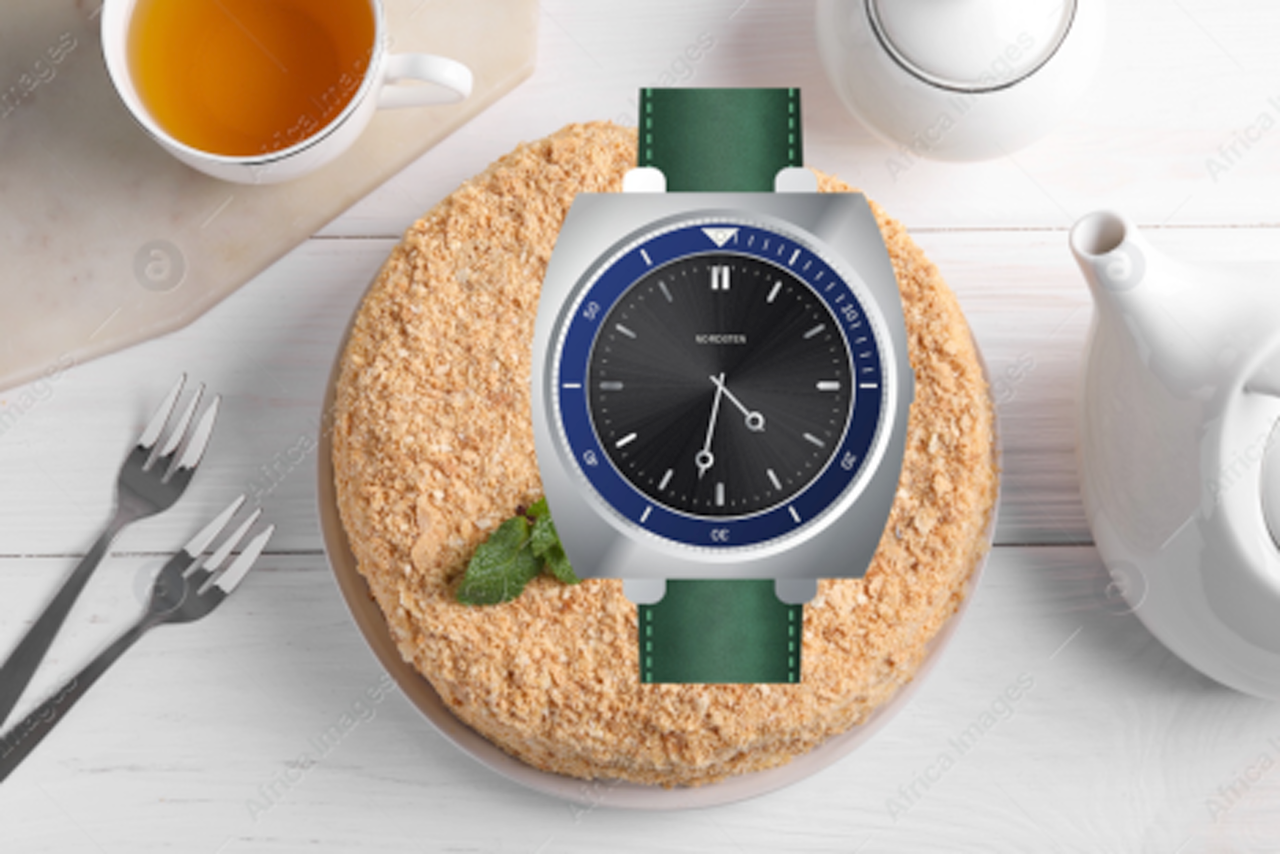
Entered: 4 h 32 min
